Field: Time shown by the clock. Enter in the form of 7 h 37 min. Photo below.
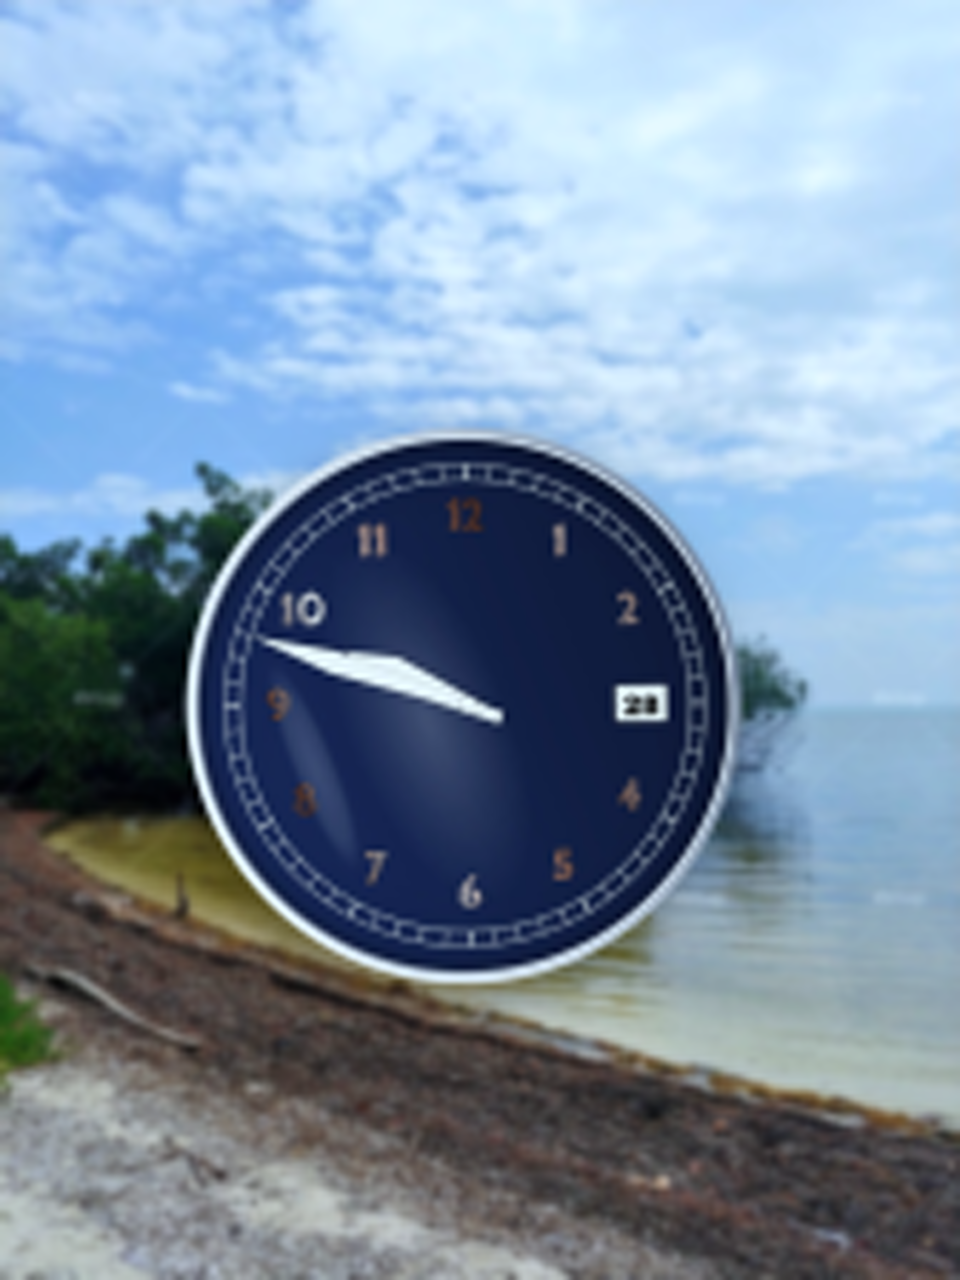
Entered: 9 h 48 min
